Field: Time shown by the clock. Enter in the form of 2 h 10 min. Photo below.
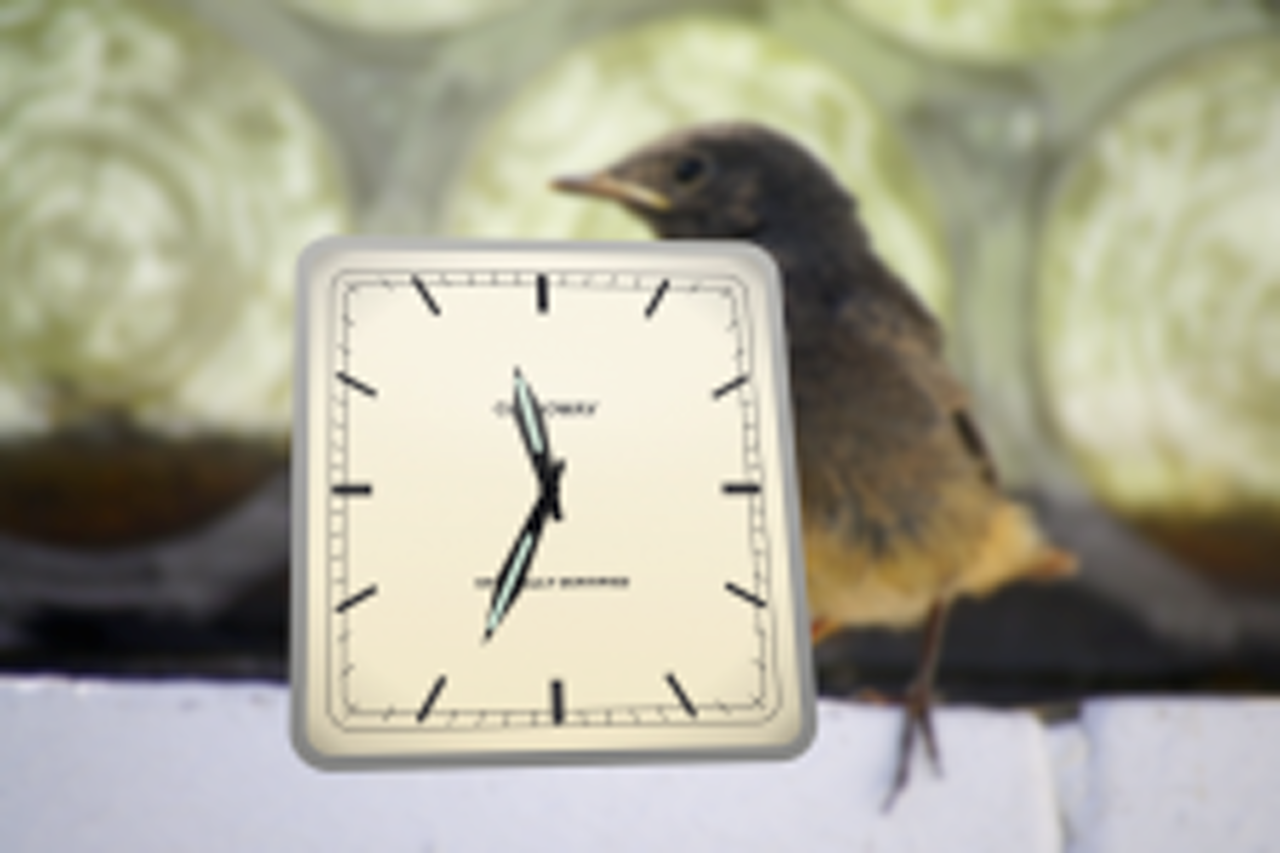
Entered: 11 h 34 min
